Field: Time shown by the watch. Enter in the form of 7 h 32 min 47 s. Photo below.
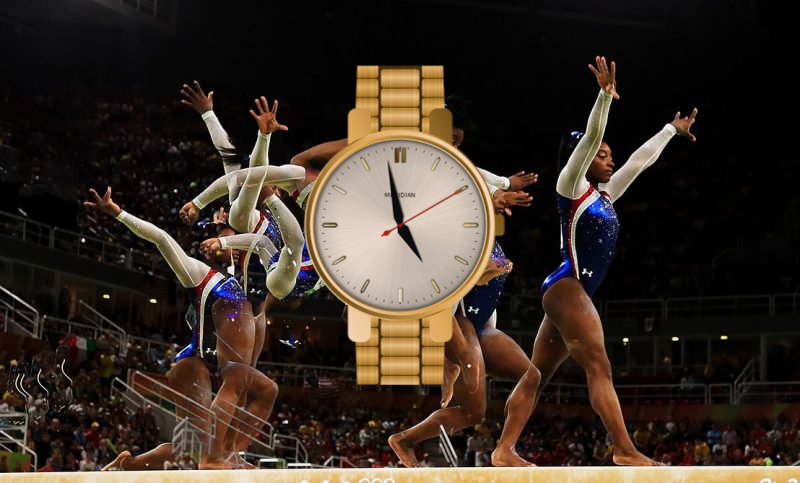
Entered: 4 h 58 min 10 s
